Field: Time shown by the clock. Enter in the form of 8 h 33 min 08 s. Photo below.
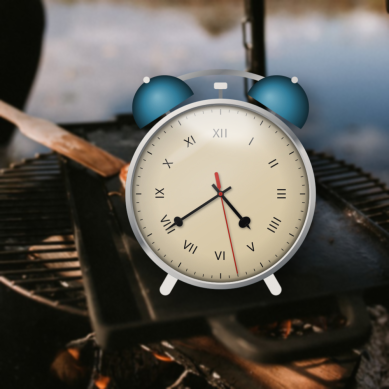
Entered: 4 h 39 min 28 s
